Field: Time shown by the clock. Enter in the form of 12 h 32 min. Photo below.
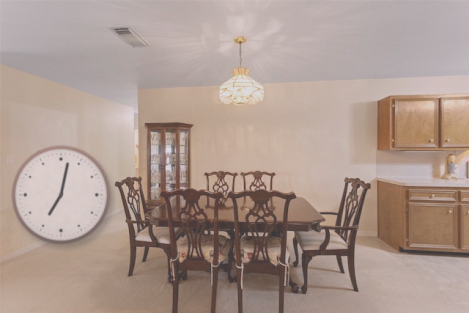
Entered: 7 h 02 min
